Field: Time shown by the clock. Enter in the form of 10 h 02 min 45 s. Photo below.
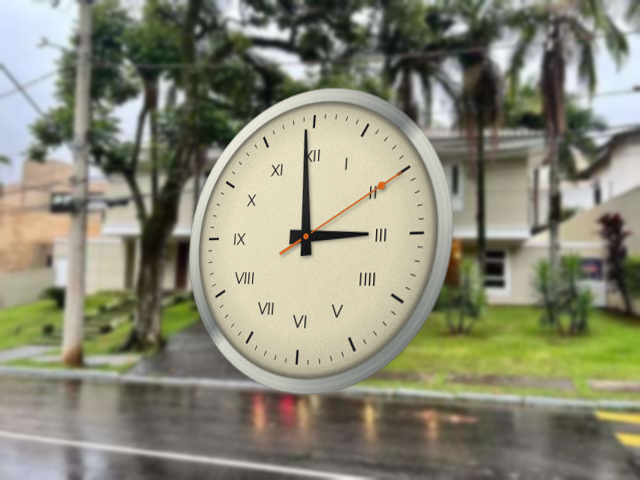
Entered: 2 h 59 min 10 s
